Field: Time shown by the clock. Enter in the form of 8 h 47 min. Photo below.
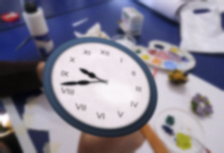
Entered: 9 h 42 min
